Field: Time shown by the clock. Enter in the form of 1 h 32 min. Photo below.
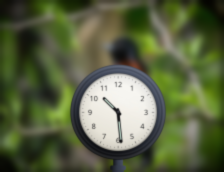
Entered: 10 h 29 min
